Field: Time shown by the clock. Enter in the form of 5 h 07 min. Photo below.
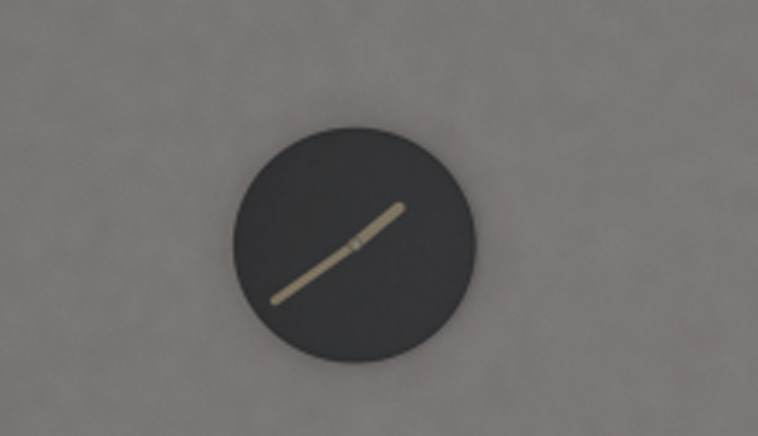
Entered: 1 h 39 min
